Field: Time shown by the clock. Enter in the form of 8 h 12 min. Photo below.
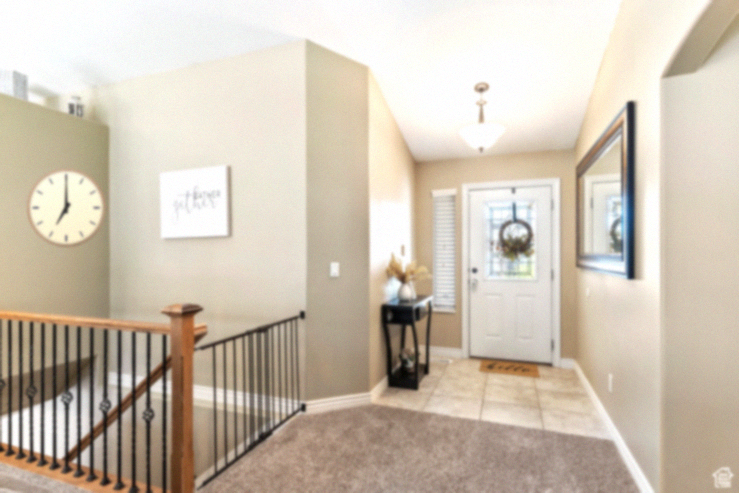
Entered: 7 h 00 min
